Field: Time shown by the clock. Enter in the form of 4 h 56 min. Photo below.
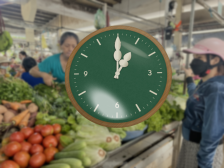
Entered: 1 h 00 min
